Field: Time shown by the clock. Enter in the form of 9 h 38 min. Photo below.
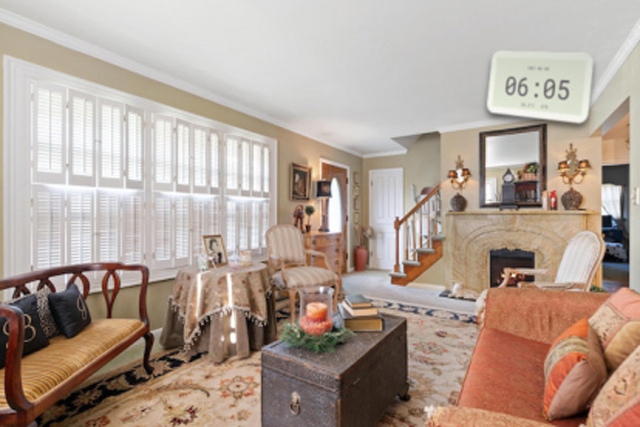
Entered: 6 h 05 min
